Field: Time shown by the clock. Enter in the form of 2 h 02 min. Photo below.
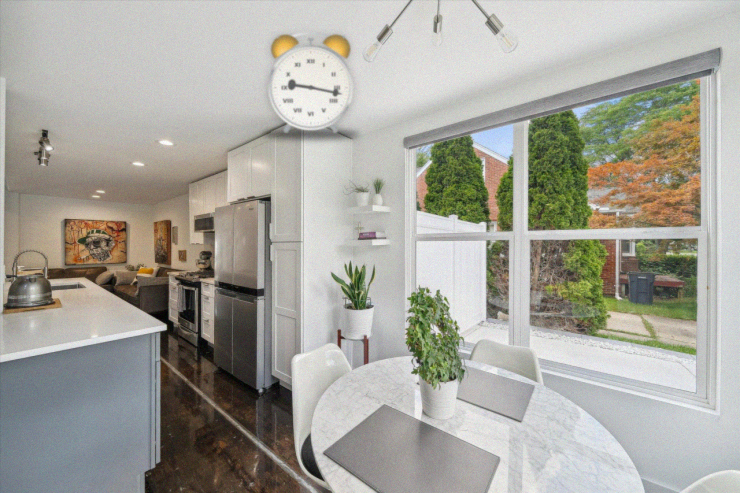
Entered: 9 h 17 min
